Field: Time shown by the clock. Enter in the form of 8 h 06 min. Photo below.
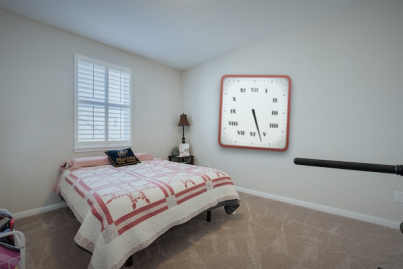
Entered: 5 h 27 min
